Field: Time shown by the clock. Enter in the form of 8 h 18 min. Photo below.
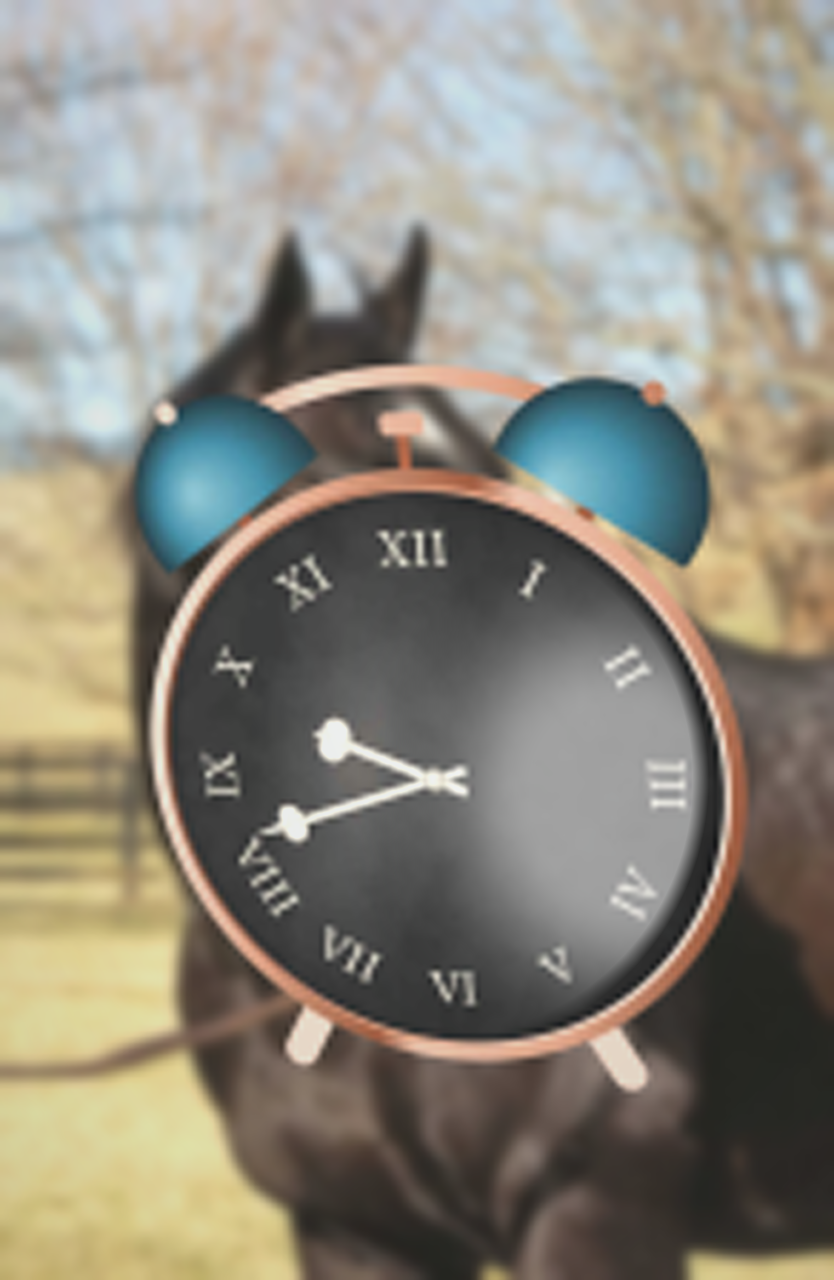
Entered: 9 h 42 min
